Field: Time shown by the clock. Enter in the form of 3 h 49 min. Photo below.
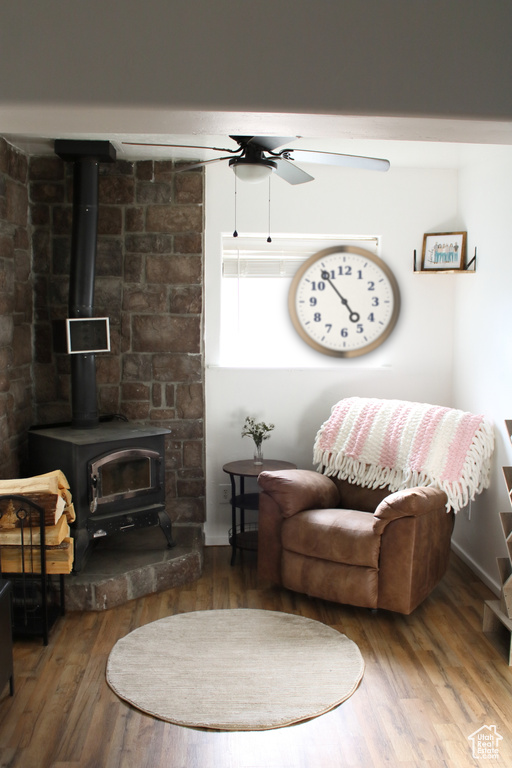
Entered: 4 h 54 min
